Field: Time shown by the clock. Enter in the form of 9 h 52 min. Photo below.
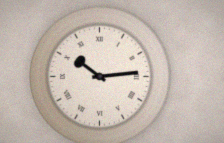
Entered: 10 h 14 min
